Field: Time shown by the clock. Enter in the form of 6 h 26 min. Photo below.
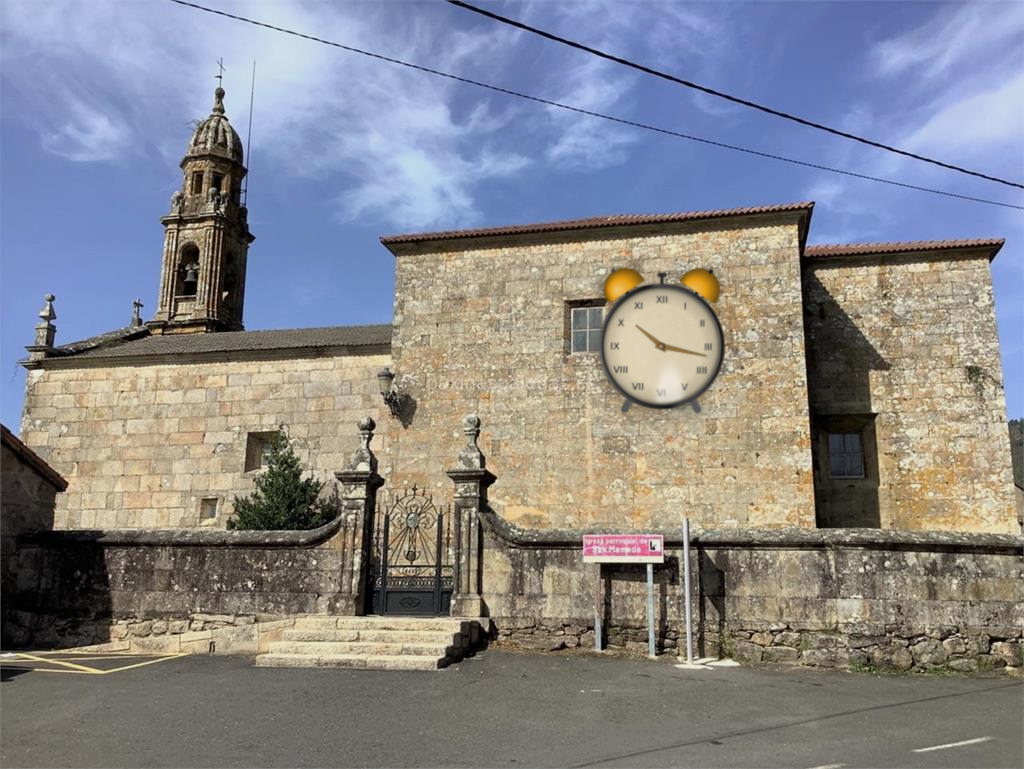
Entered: 10 h 17 min
